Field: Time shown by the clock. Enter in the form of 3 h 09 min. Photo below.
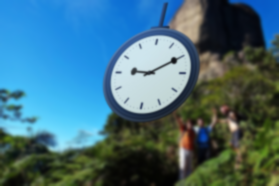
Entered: 9 h 10 min
